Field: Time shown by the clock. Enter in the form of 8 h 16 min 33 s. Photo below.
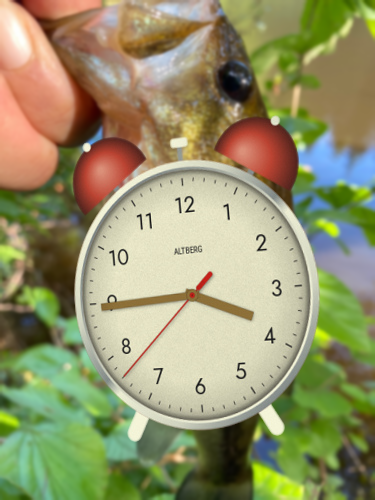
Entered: 3 h 44 min 38 s
